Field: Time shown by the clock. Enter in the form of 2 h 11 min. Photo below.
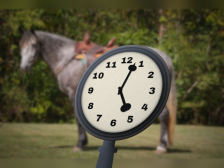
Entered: 5 h 03 min
